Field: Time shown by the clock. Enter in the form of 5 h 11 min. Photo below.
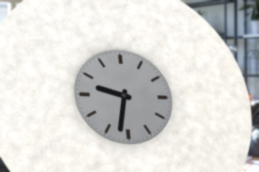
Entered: 9 h 32 min
